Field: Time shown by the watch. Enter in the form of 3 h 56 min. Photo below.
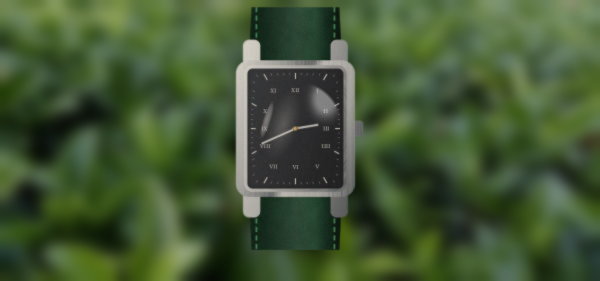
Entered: 2 h 41 min
